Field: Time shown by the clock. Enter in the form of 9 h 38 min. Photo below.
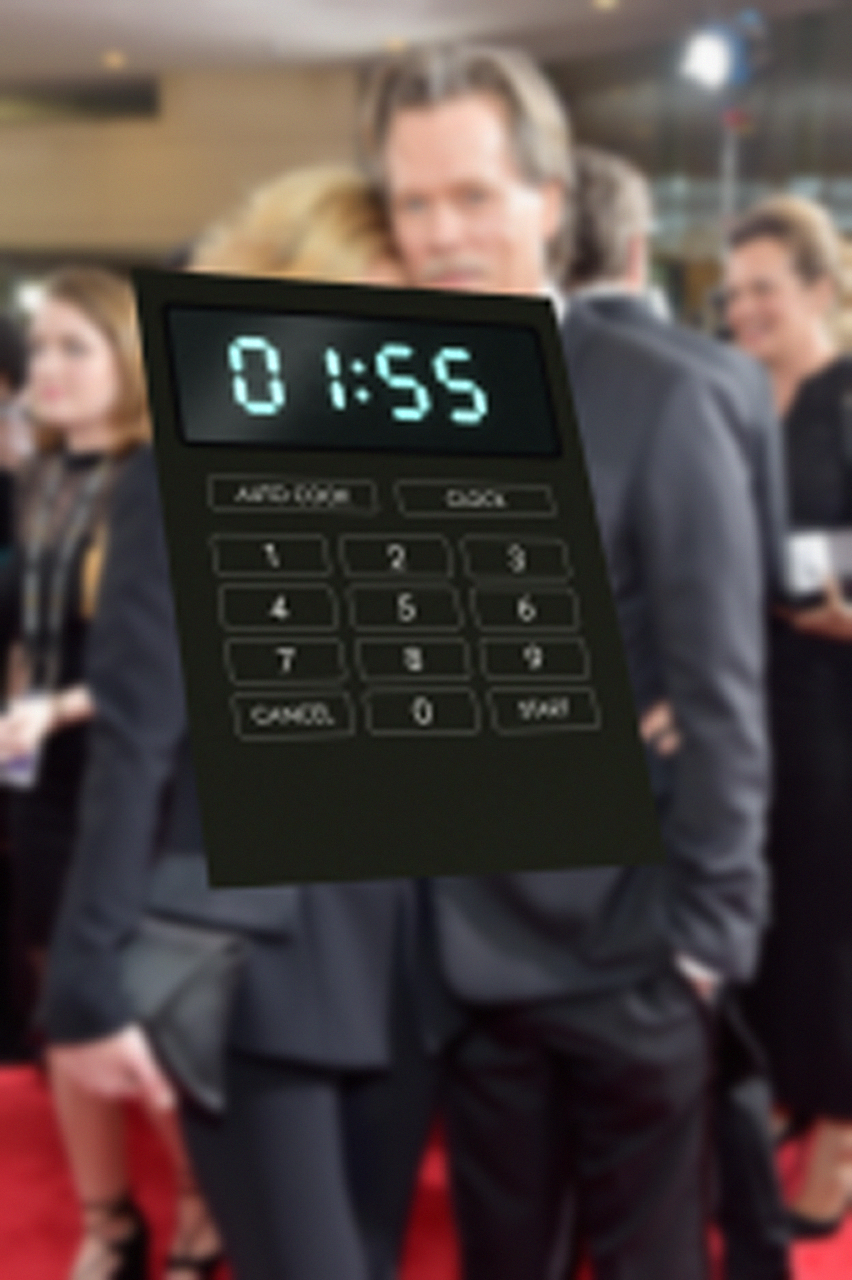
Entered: 1 h 55 min
